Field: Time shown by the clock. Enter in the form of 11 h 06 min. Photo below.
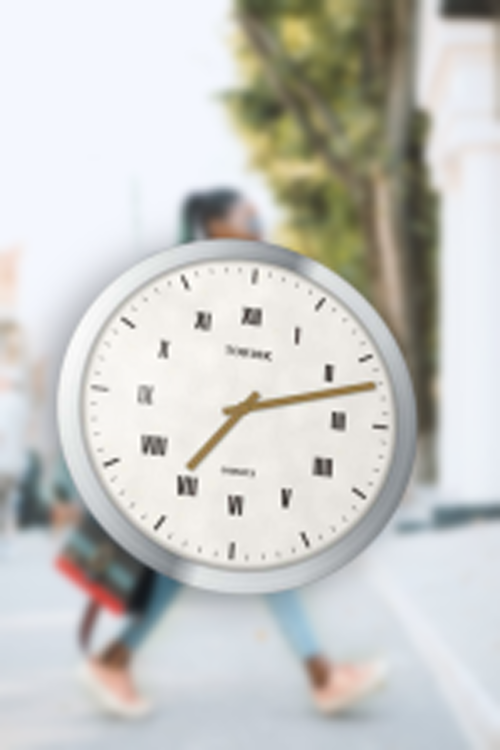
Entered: 7 h 12 min
